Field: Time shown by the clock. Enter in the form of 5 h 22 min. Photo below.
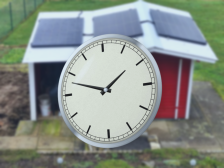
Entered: 1 h 48 min
